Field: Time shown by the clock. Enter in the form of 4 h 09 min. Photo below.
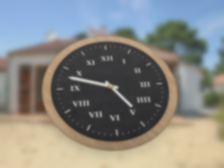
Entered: 4 h 48 min
